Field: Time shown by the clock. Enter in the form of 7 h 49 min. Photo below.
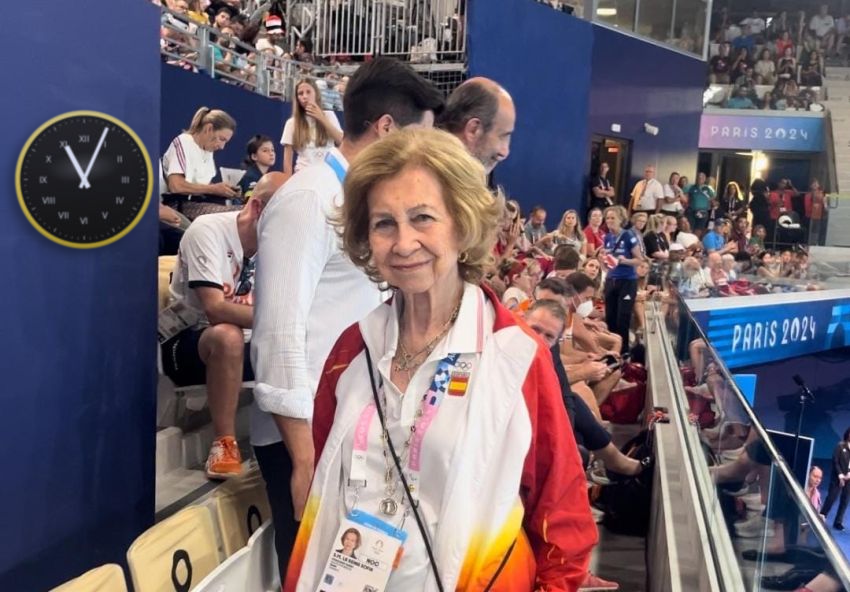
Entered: 11 h 04 min
